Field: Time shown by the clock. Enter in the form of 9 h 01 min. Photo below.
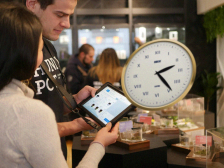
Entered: 2 h 24 min
